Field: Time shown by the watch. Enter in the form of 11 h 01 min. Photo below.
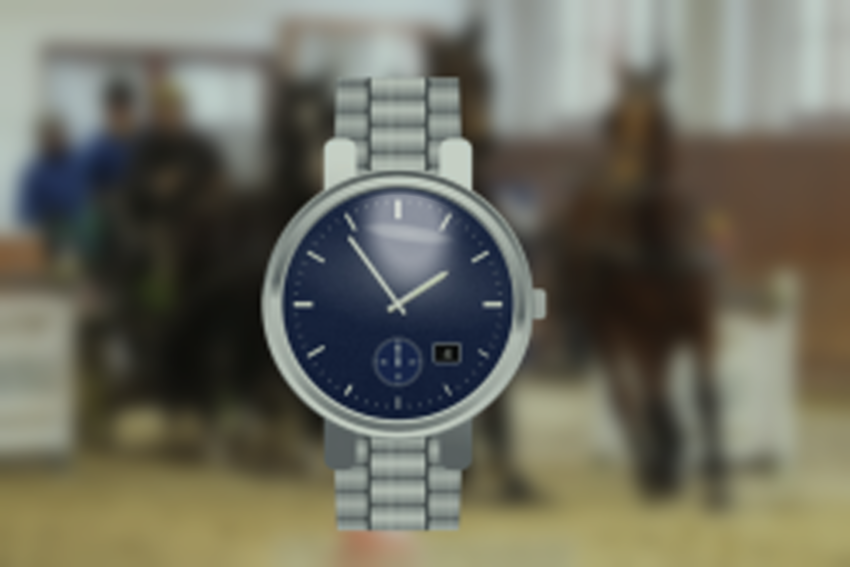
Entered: 1 h 54 min
